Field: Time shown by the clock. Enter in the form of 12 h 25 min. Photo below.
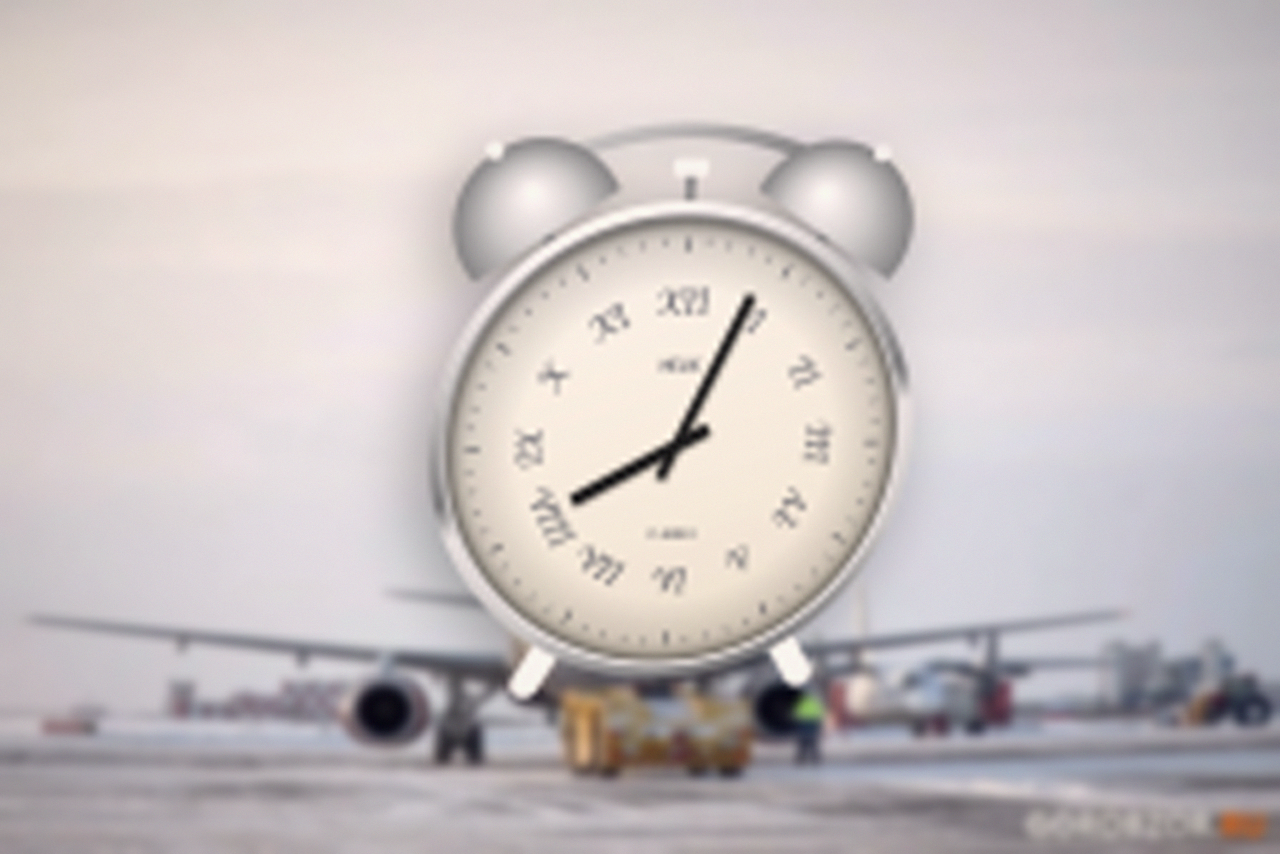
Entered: 8 h 04 min
